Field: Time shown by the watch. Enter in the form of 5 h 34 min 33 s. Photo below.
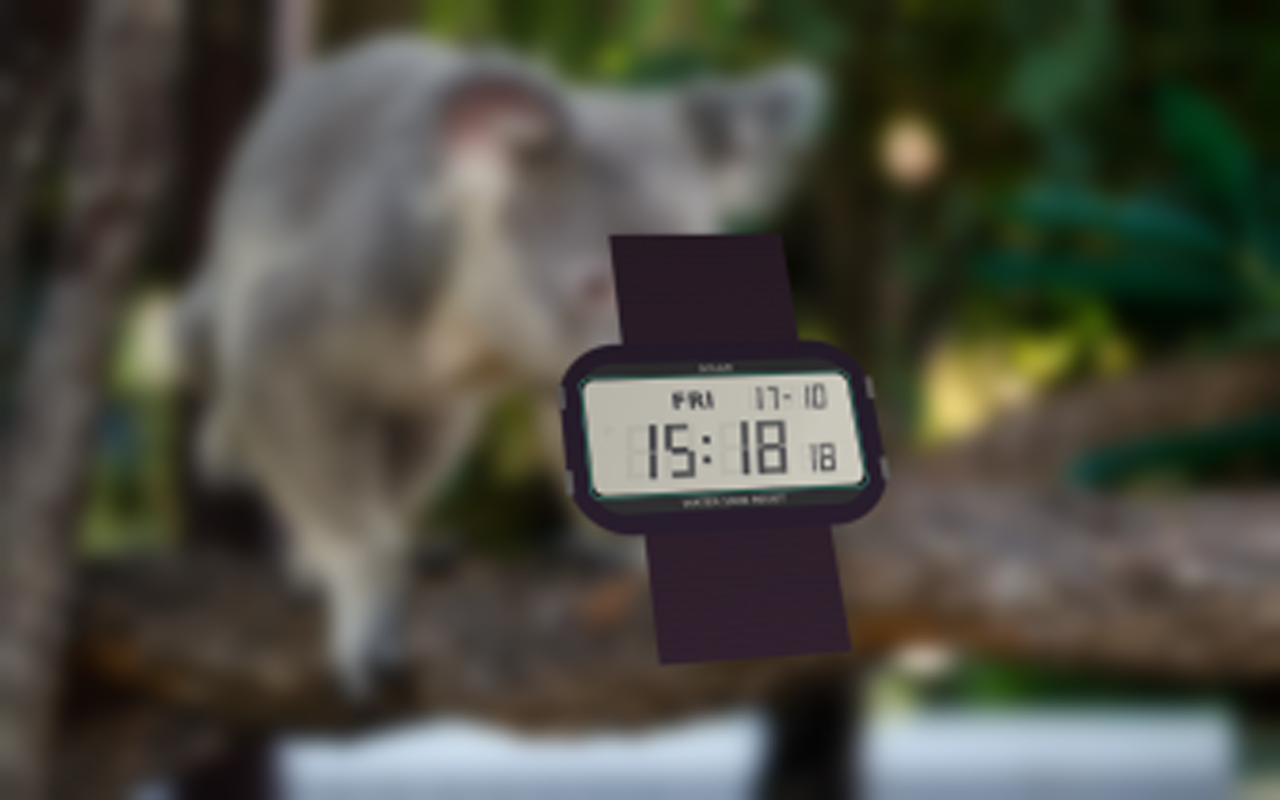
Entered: 15 h 18 min 18 s
